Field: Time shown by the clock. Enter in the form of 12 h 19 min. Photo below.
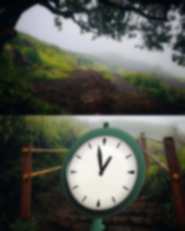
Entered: 12 h 58 min
